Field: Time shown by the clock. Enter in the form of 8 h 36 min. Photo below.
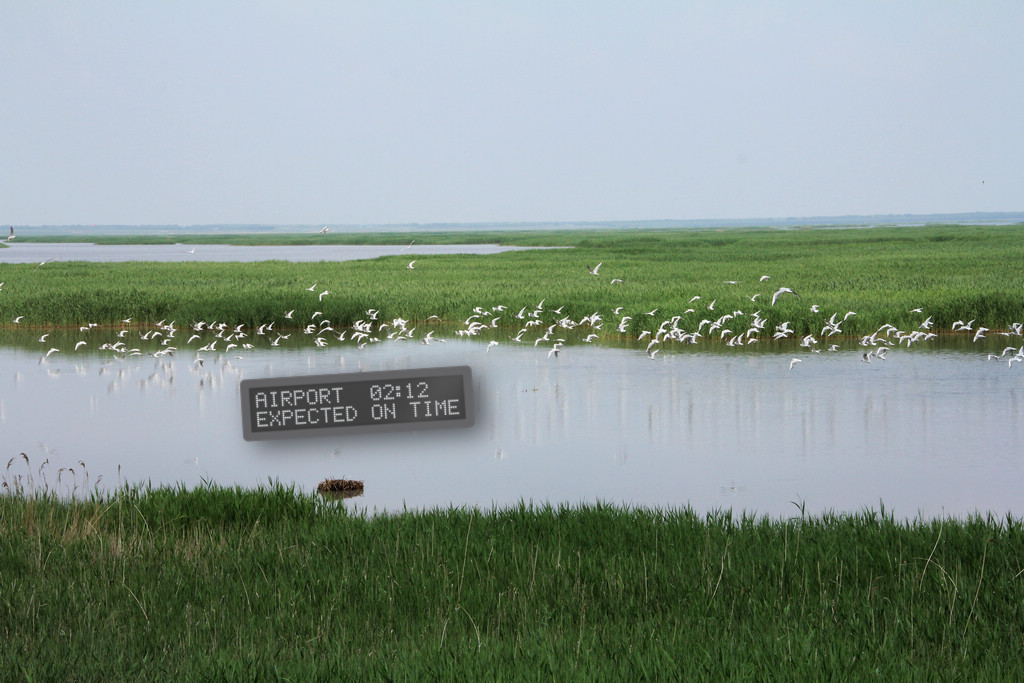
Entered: 2 h 12 min
